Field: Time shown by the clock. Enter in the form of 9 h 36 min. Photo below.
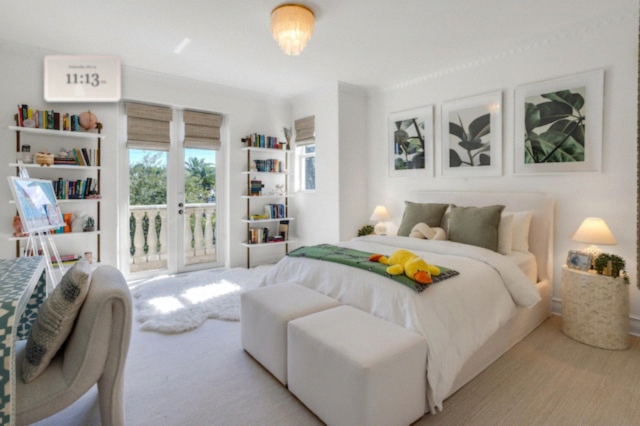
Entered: 11 h 13 min
